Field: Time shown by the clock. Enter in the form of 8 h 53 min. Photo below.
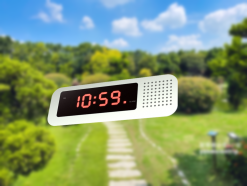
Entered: 10 h 59 min
